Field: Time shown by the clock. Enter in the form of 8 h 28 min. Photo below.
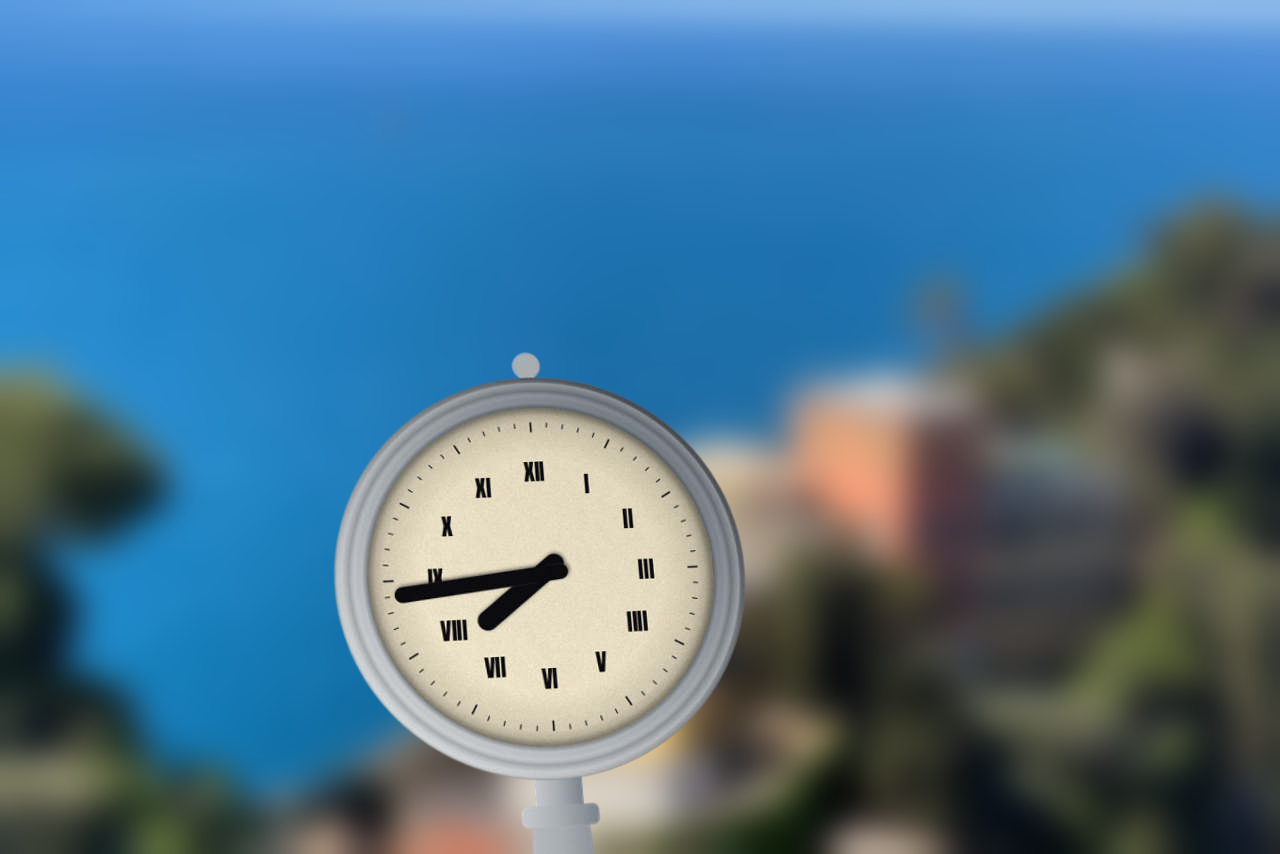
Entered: 7 h 44 min
